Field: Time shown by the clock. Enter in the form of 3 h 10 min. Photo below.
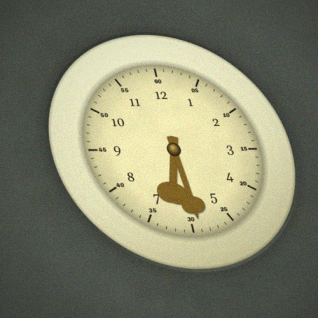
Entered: 6 h 29 min
